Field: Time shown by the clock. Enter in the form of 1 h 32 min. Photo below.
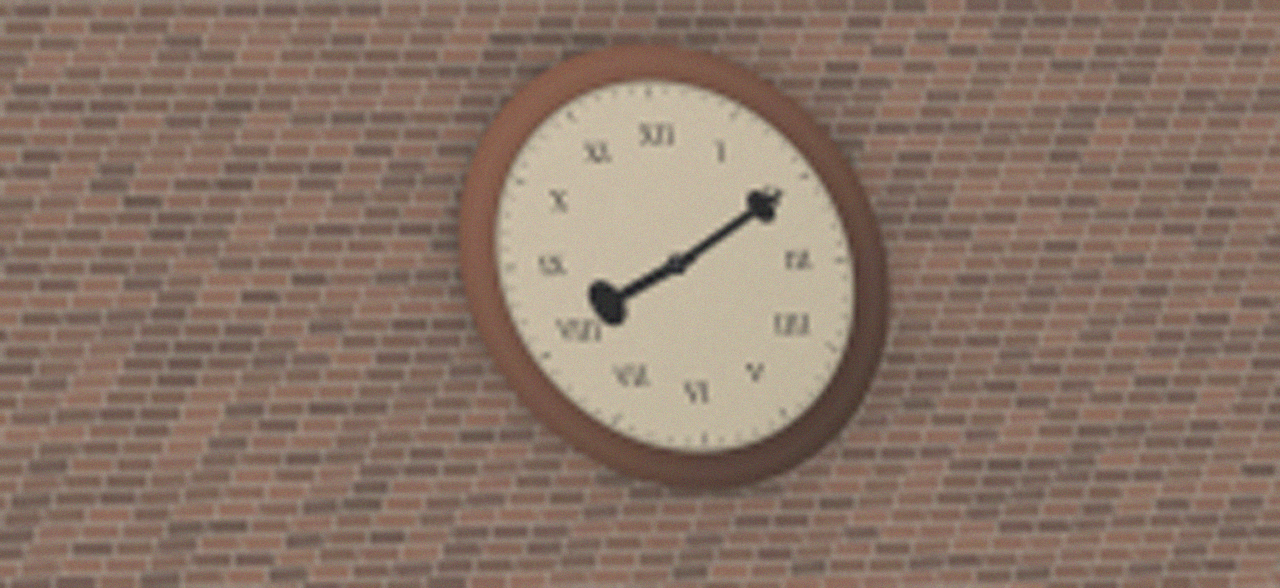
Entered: 8 h 10 min
